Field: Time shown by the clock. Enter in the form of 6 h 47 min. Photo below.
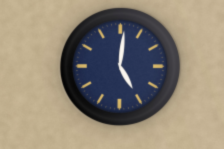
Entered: 5 h 01 min
